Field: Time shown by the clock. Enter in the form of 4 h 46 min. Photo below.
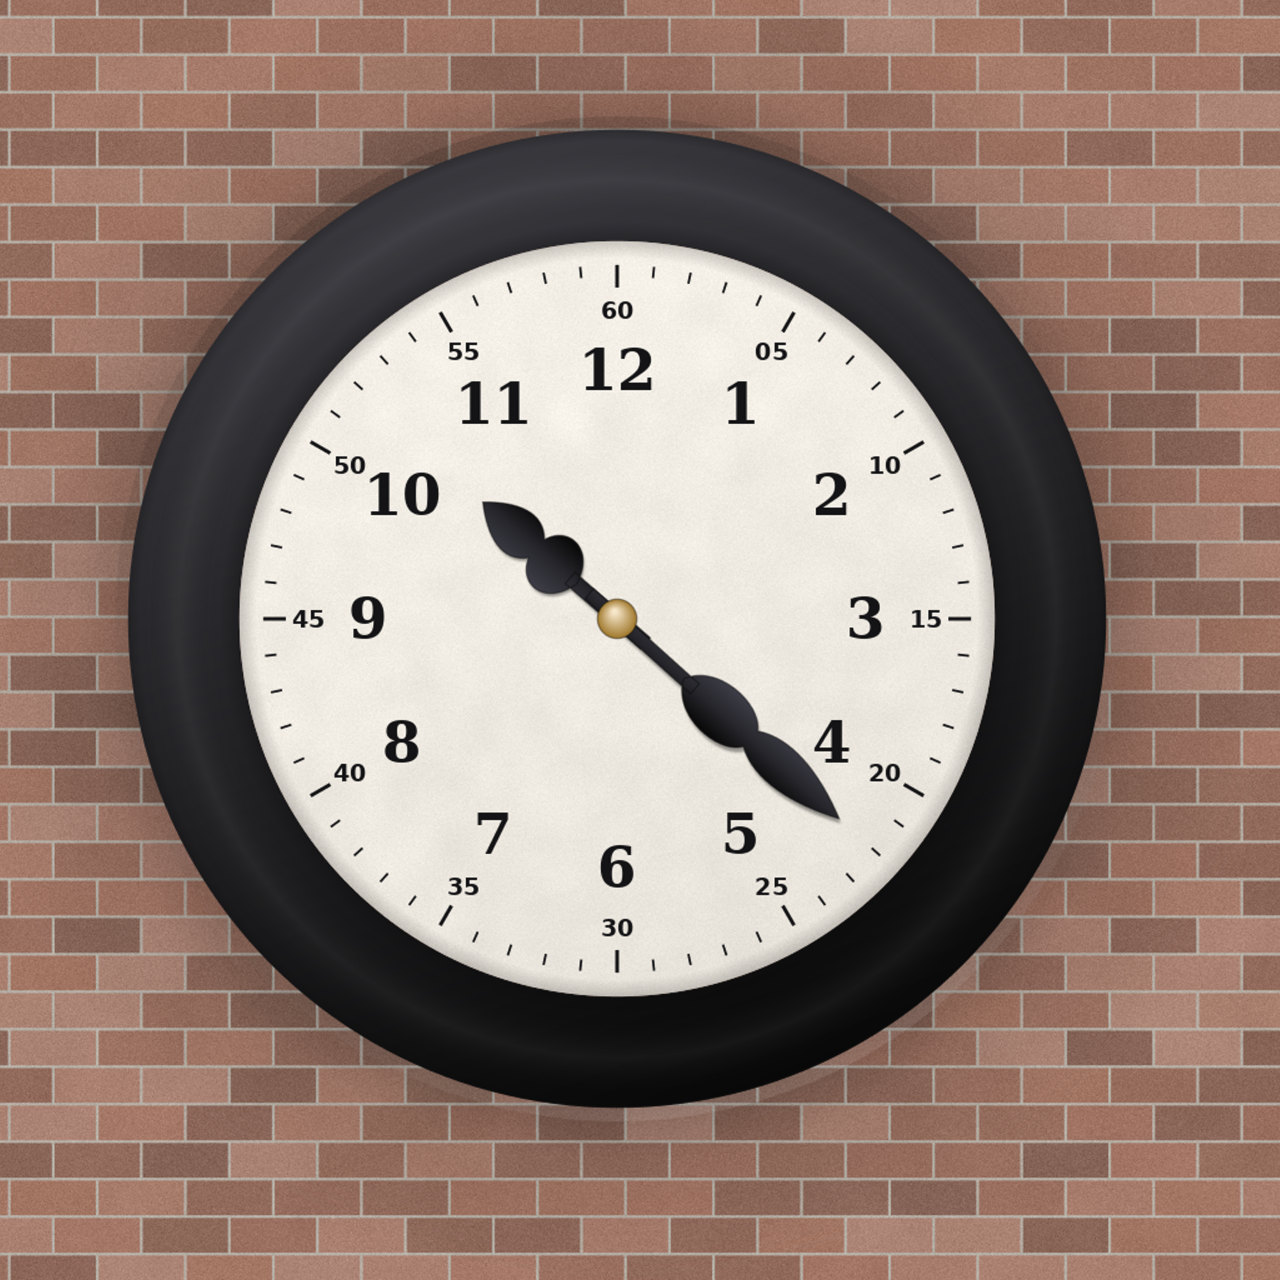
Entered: 10 h 22 min
